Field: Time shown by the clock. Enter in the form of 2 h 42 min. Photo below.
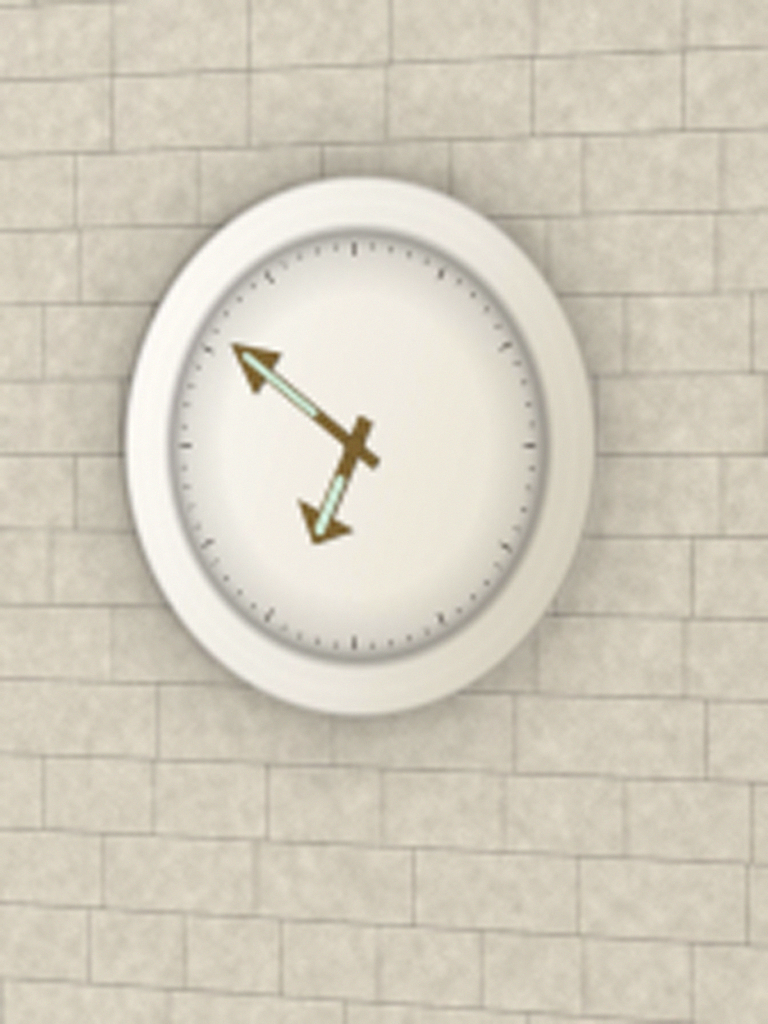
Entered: 6 h 51 min
